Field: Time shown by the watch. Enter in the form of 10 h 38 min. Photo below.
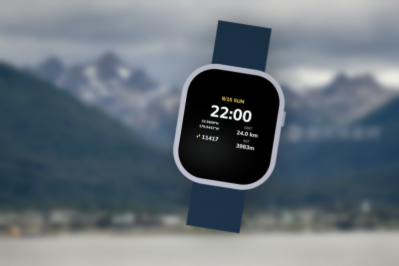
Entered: 22 h 00 min
